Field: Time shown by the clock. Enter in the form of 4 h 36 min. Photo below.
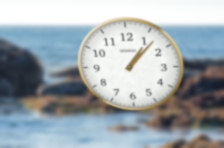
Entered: 1 h 07 min
